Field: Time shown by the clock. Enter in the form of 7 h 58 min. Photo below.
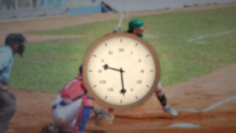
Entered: 9 h 29 min
